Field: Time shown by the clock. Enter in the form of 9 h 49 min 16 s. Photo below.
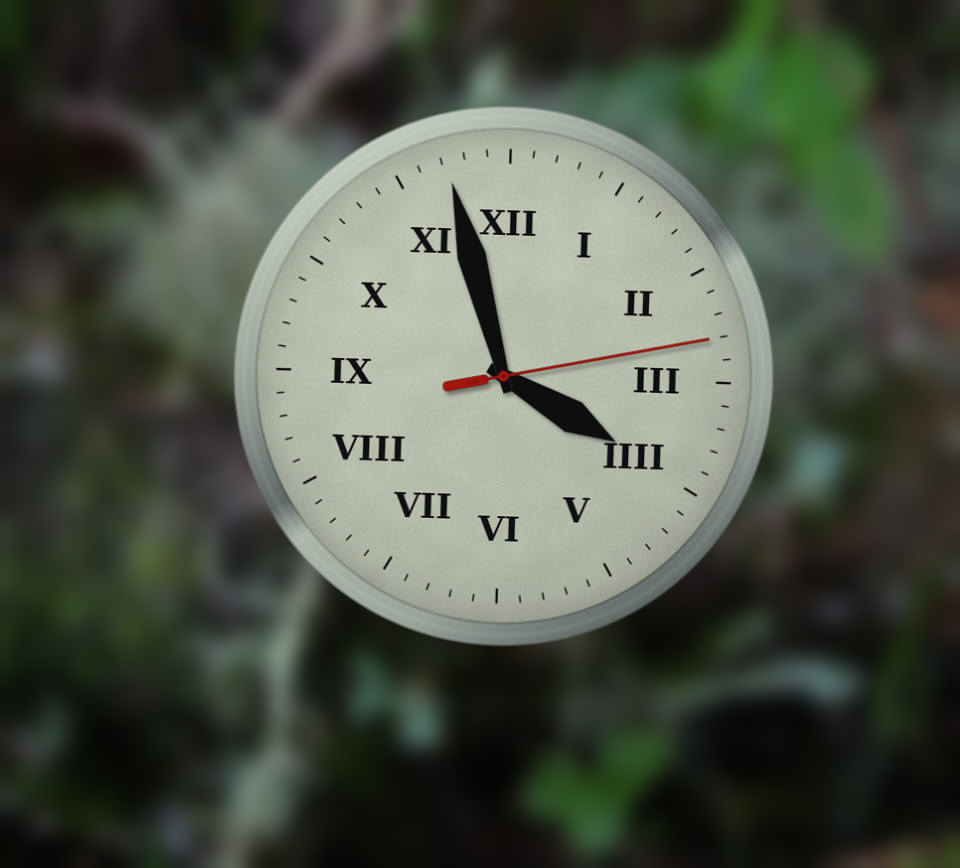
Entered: 3 h 57 min 13 s
